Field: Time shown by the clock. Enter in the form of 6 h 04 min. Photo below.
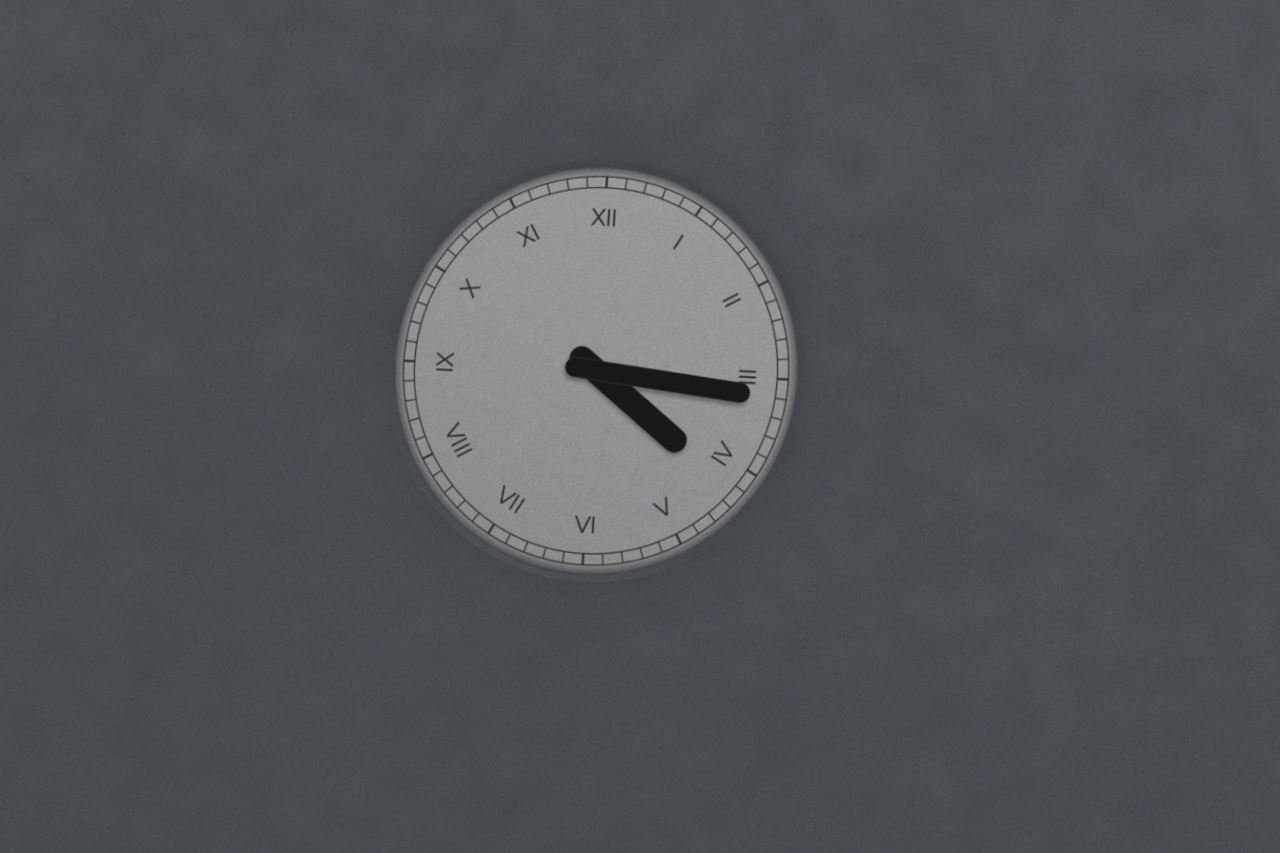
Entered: 4 h 16 min
